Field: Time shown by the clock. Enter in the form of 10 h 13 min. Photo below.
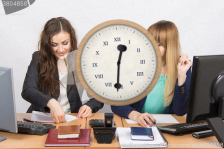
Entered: 12 h 31 min
